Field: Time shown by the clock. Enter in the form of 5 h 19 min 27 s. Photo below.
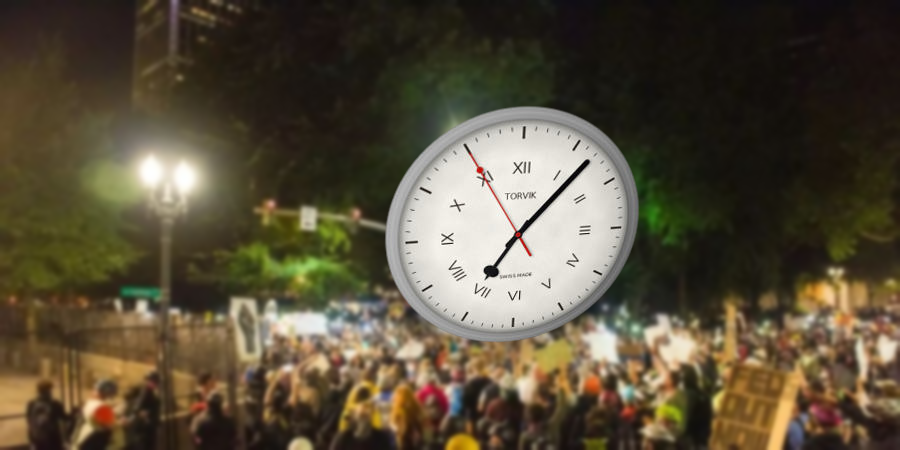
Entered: 7 h 06 min 55 s
